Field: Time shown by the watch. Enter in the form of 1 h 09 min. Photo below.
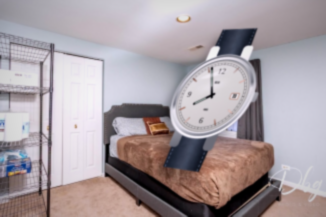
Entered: 7 h 56 min
